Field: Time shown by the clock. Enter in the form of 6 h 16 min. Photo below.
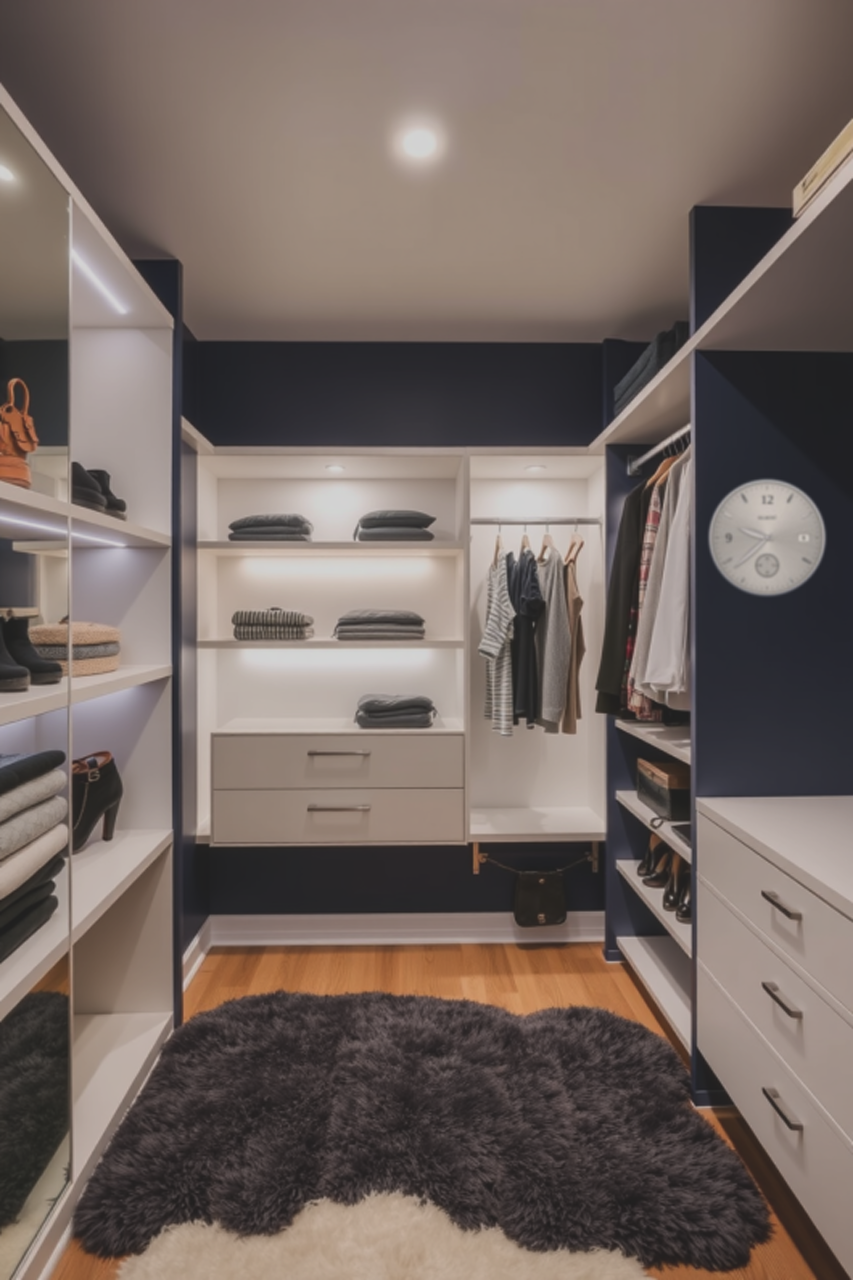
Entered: 9 h 38 min
